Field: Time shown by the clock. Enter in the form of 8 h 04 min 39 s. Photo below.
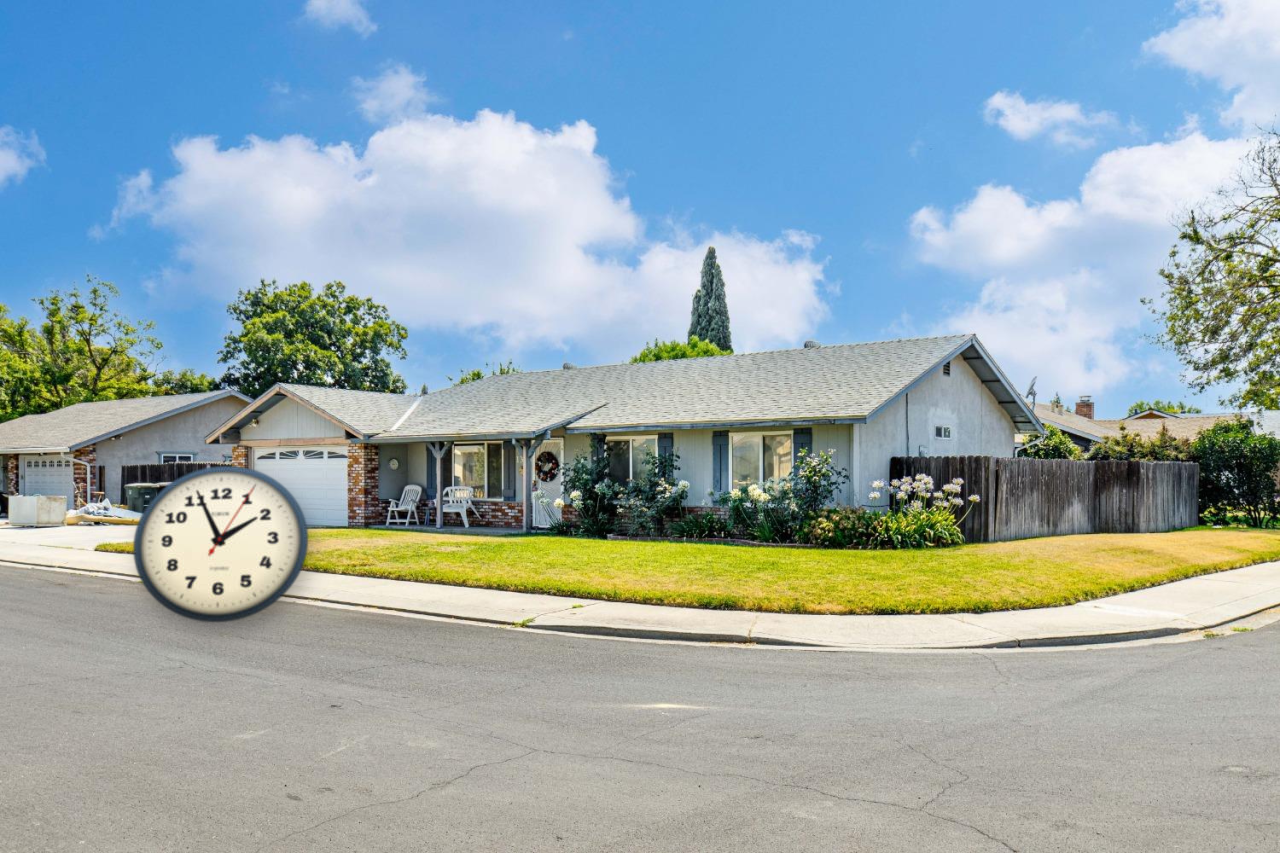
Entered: 1 h 56 min 05 s
